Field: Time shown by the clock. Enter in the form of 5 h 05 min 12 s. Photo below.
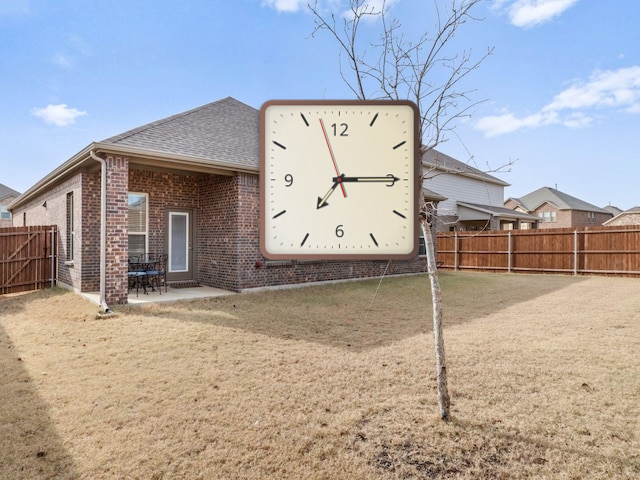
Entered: 7 h 14 min 57 s
